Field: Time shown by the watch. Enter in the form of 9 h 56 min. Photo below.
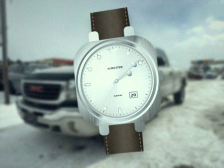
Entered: 2 h 09 min
